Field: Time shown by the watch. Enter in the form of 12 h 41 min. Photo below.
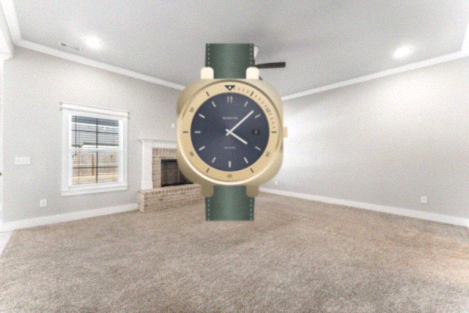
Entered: 4 h 08 min
